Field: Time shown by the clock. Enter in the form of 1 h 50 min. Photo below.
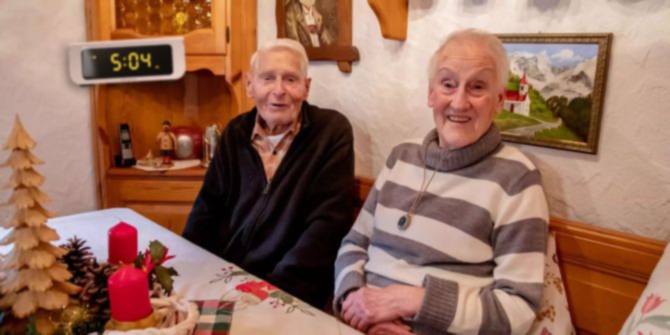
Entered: 5 h 04 min
